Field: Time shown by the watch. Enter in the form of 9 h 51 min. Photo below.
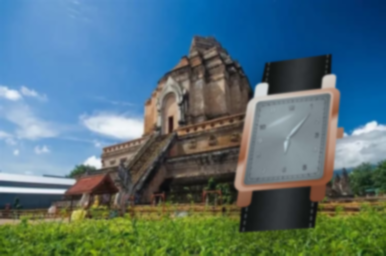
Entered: 6 h 06 min
